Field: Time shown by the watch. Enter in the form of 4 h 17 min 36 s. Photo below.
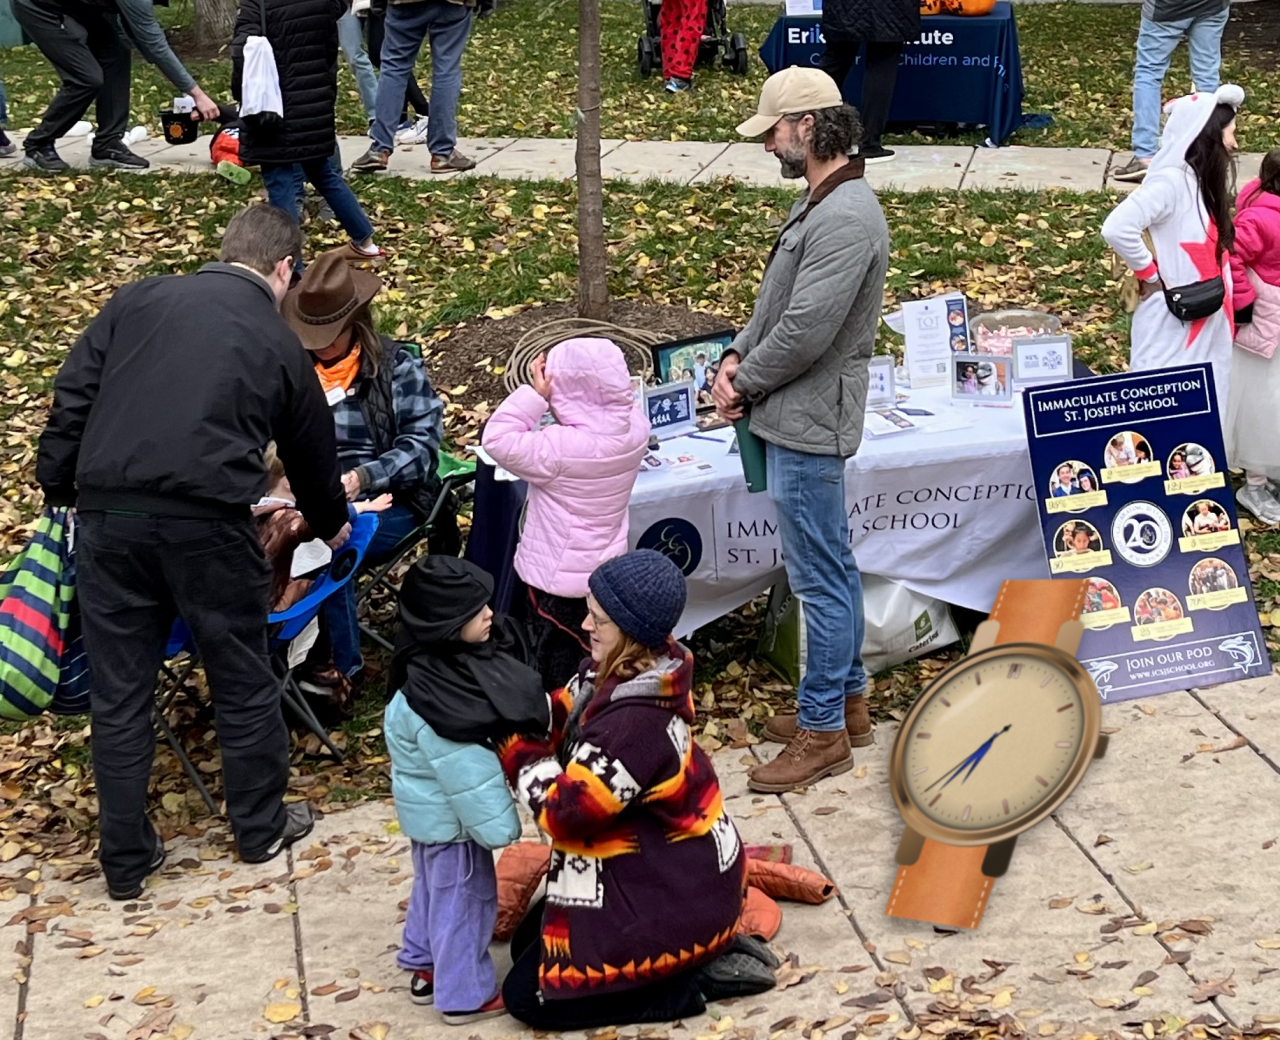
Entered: 6 h 35 min 37 s
